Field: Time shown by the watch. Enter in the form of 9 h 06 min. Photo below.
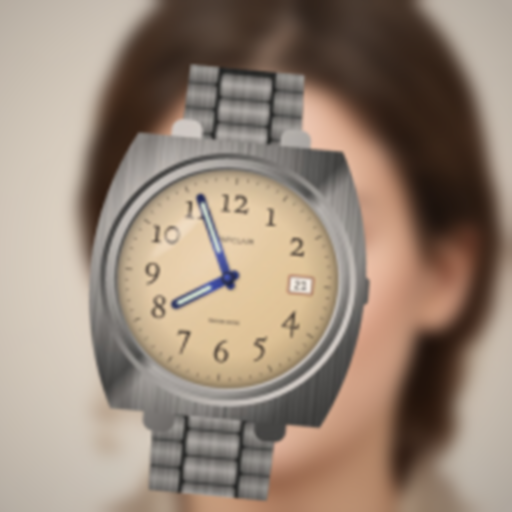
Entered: 7 h 56 min
